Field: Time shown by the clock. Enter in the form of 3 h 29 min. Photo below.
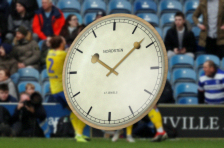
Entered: 10 h 08 min
